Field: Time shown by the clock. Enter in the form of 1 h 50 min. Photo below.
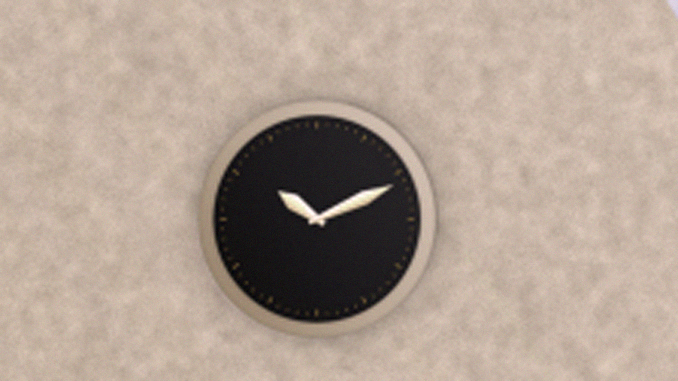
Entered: 10 h 11 min
